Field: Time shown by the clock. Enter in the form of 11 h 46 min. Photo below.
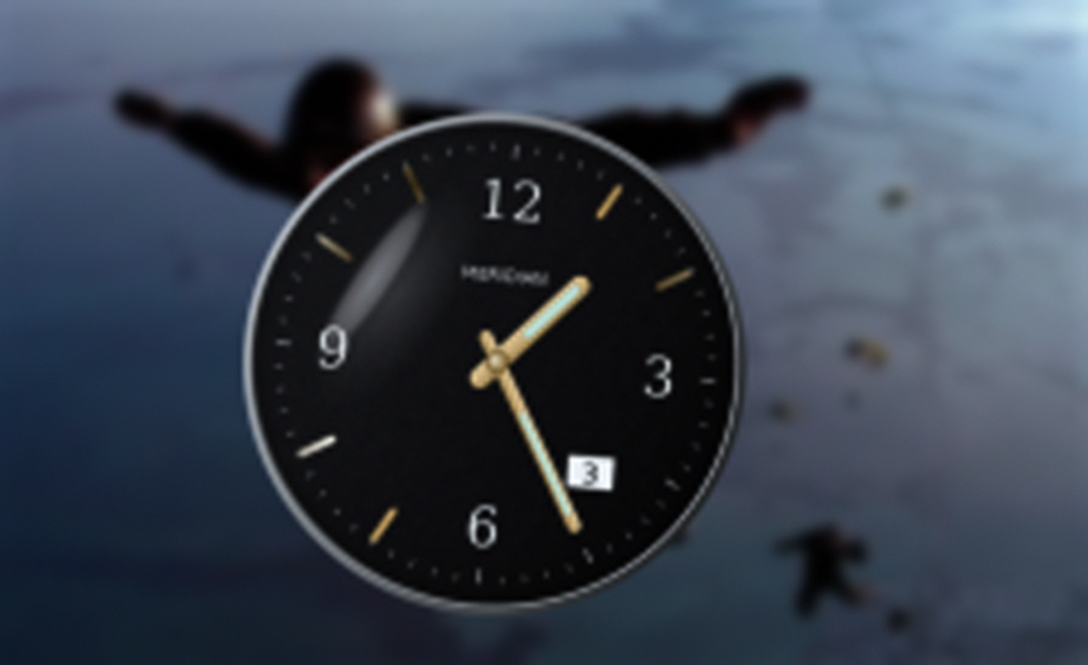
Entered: 1 h 25 min
